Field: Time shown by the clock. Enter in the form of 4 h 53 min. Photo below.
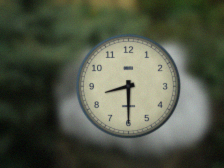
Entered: 8 h 30 min
